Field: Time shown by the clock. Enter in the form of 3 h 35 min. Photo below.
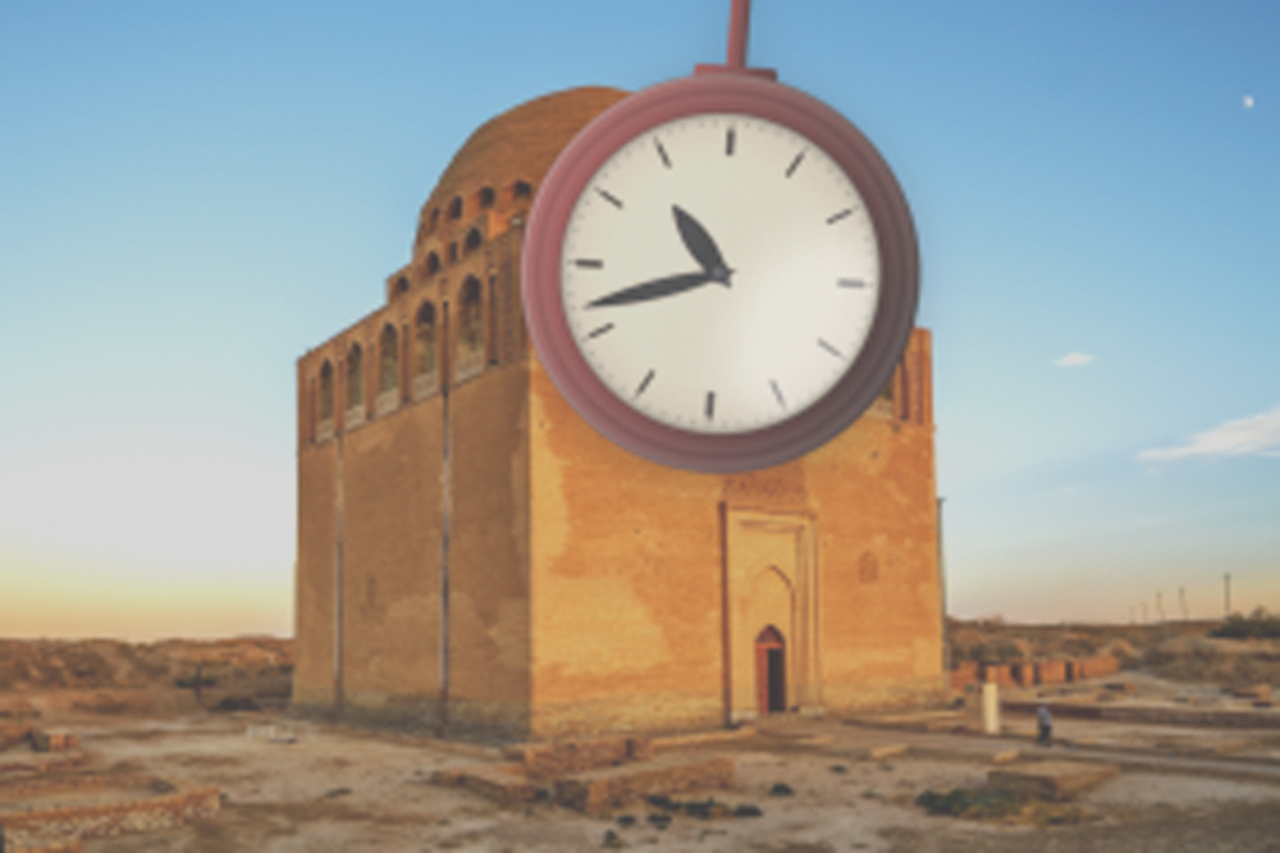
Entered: 10 h 42 min
